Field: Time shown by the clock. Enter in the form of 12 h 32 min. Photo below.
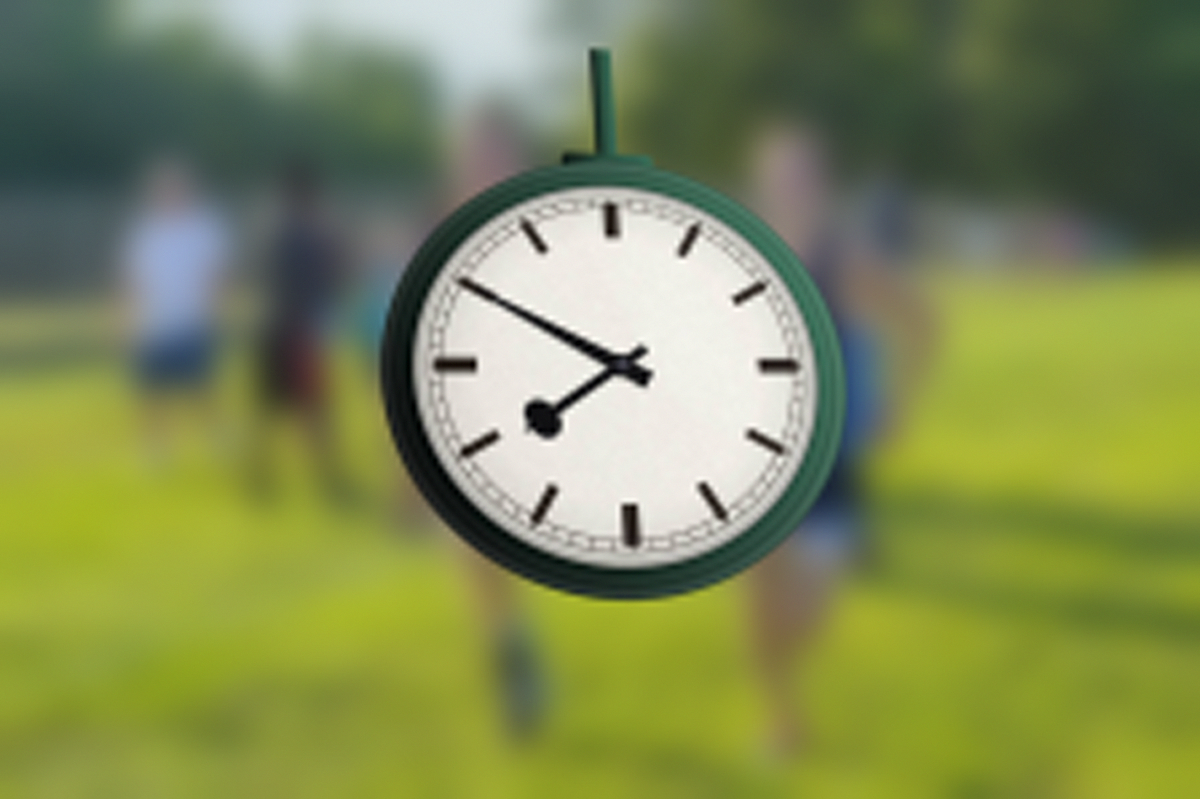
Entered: 7 h 50 min
